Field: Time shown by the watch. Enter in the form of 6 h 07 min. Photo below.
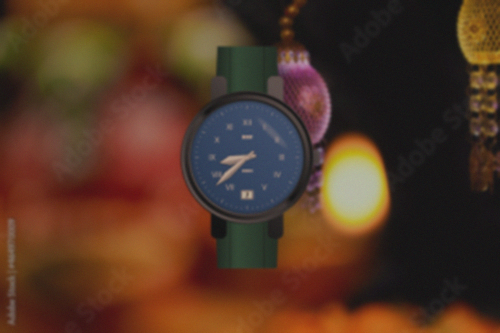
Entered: 8 h 38 min
